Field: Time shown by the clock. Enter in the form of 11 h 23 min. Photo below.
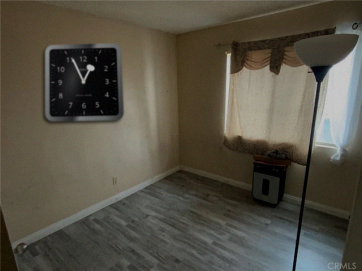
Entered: 12 h 56 min
